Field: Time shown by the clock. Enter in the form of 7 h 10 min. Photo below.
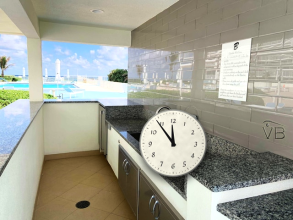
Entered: 11 h 54 min
